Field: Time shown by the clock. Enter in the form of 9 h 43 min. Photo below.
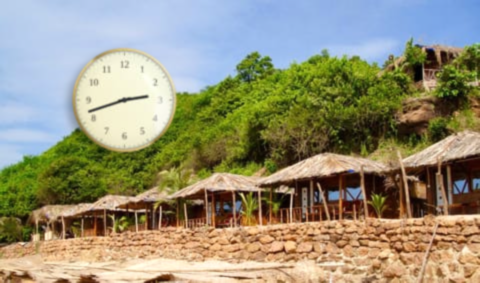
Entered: 2 h 42 min
